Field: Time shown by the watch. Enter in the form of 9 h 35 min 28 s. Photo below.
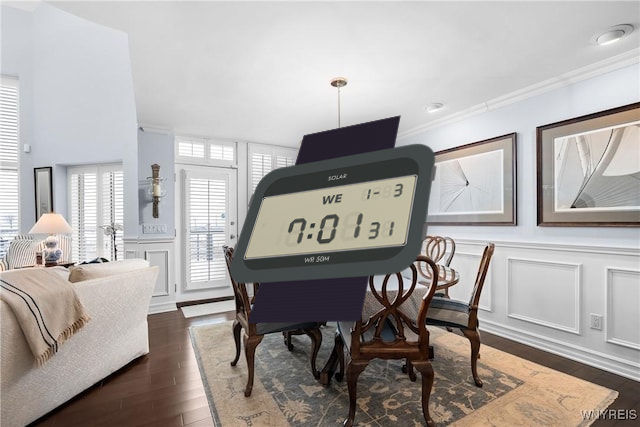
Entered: 7 h 01 min 31 s
